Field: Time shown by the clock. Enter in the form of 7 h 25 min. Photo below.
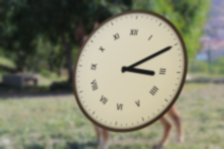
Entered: 3 h 10 min
